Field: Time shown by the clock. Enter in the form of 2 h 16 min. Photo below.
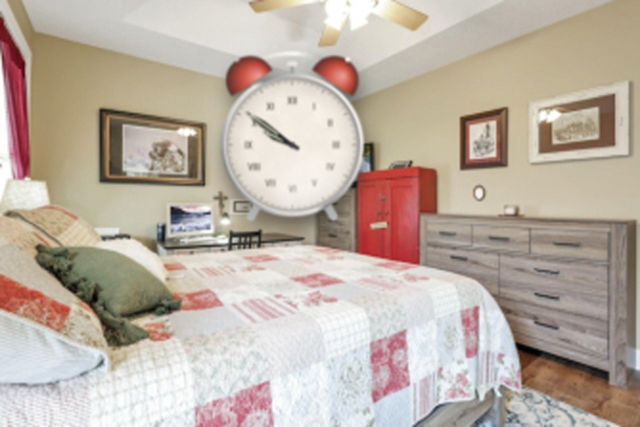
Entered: 9 h 51 min
